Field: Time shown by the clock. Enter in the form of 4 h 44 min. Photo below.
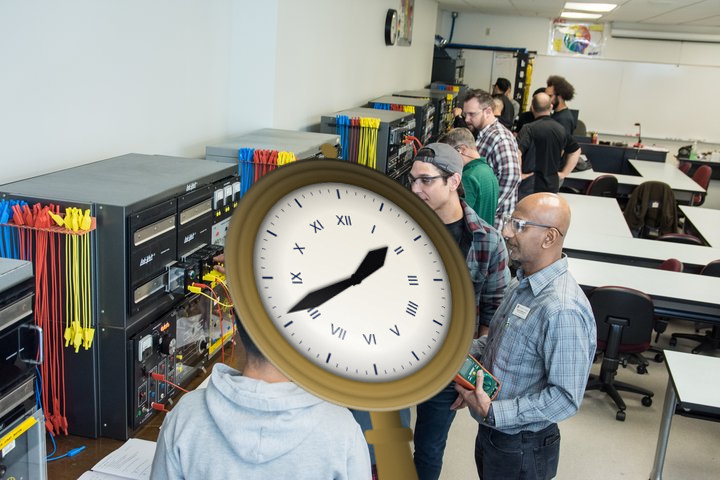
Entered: 1 h 41 min
